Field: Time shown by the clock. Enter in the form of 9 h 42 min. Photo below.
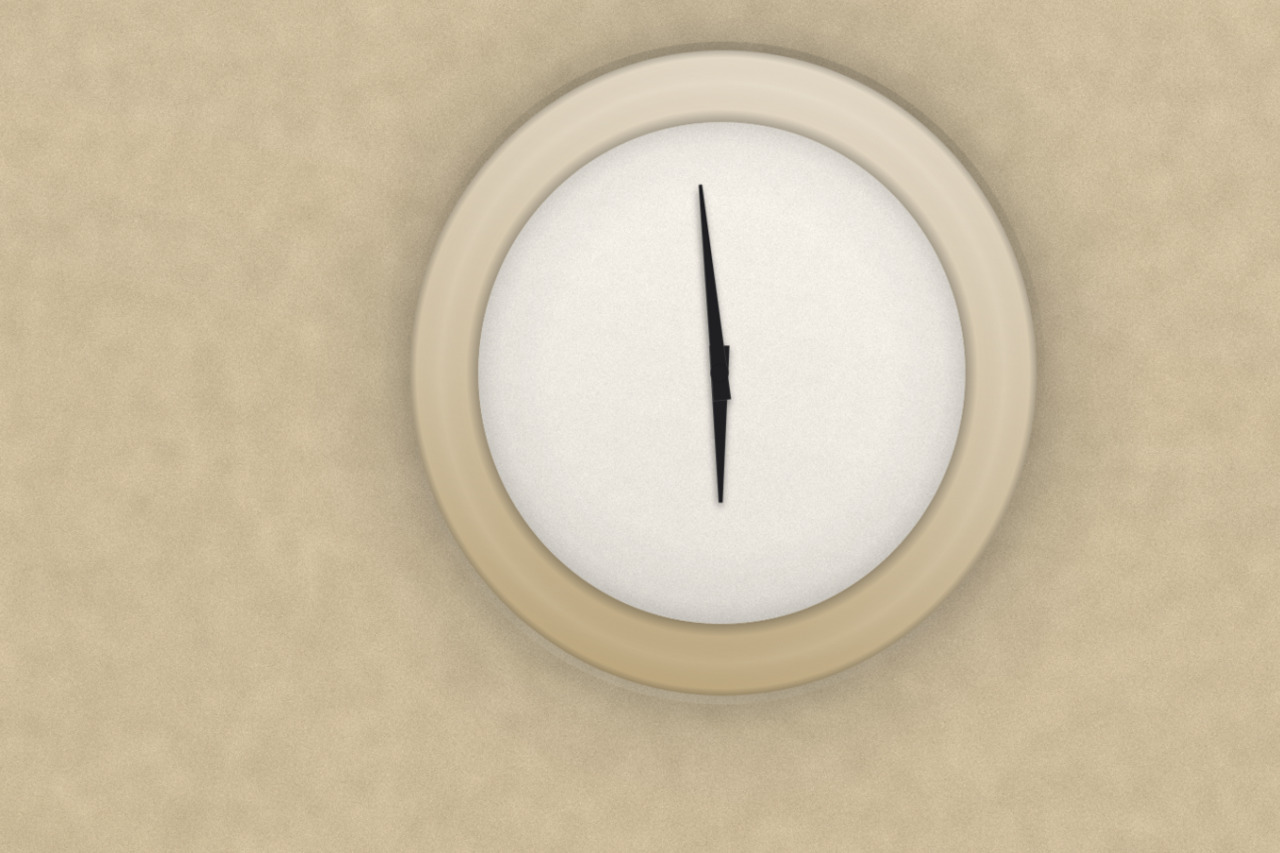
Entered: 5 h 59 min
